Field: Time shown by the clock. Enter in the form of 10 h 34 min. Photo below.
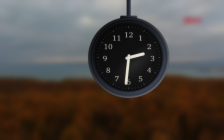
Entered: 2 h 31 min
